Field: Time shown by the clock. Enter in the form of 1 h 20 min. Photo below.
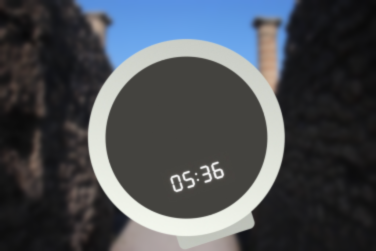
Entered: 5 h 36 min
